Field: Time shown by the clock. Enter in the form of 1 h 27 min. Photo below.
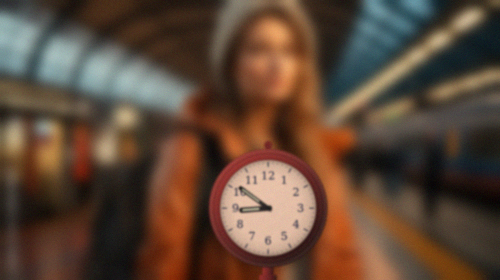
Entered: 8 h 51 min
